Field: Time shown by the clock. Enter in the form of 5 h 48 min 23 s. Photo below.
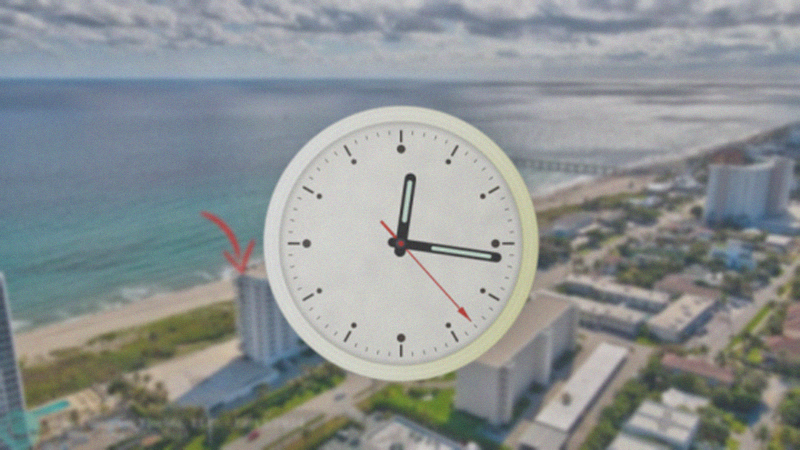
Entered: 12 h 16 min 23 s
